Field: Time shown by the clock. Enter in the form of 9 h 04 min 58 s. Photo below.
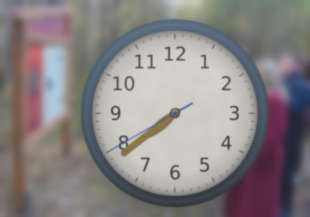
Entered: 7 h 38 min 40 s
